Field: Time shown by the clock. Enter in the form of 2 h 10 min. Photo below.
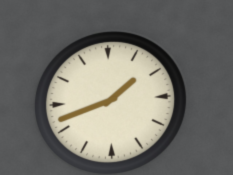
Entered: 1 h 42 min
